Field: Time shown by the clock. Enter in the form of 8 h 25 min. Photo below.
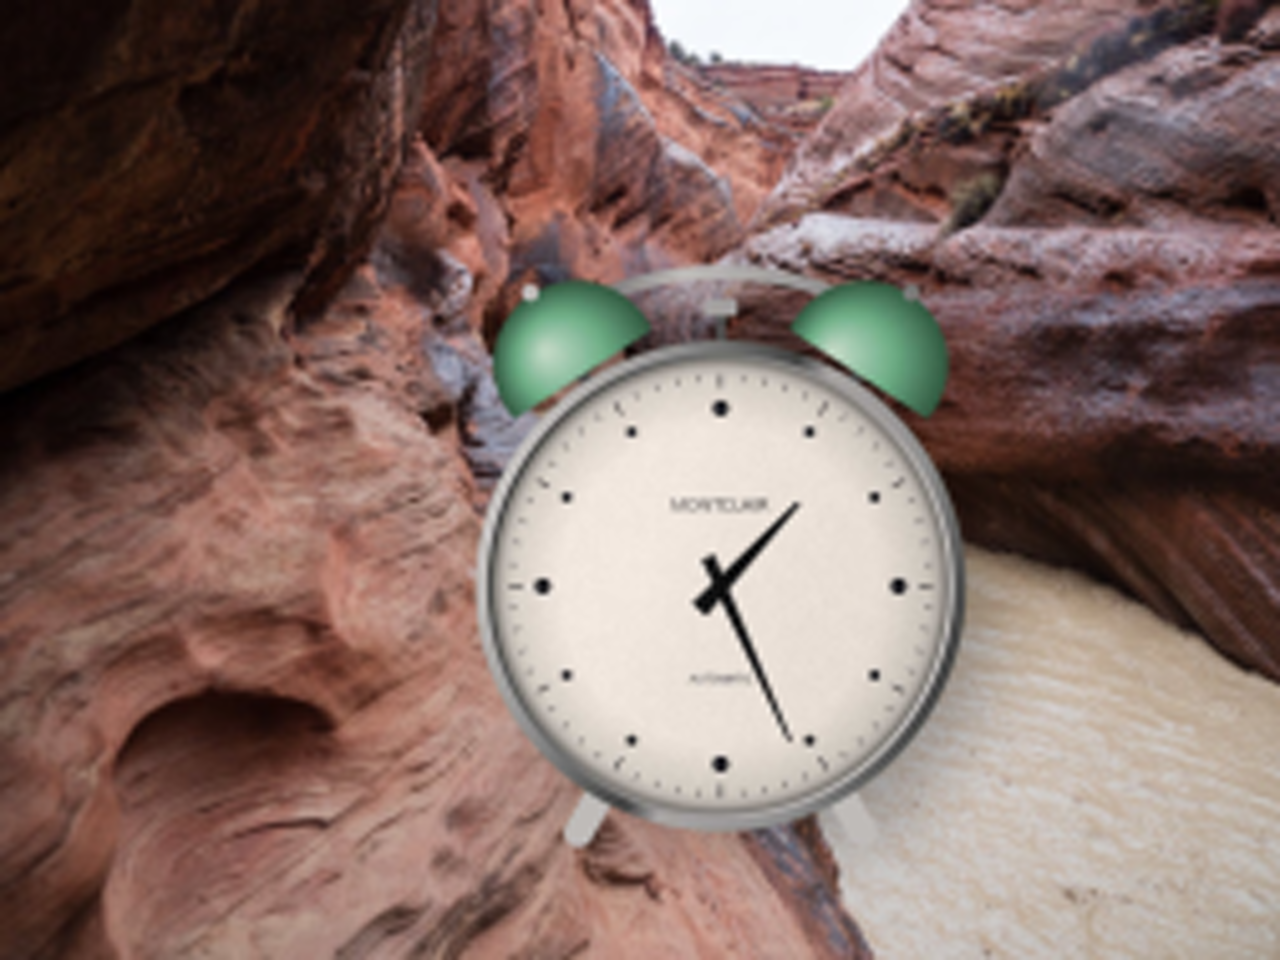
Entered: 1 h 26 min
